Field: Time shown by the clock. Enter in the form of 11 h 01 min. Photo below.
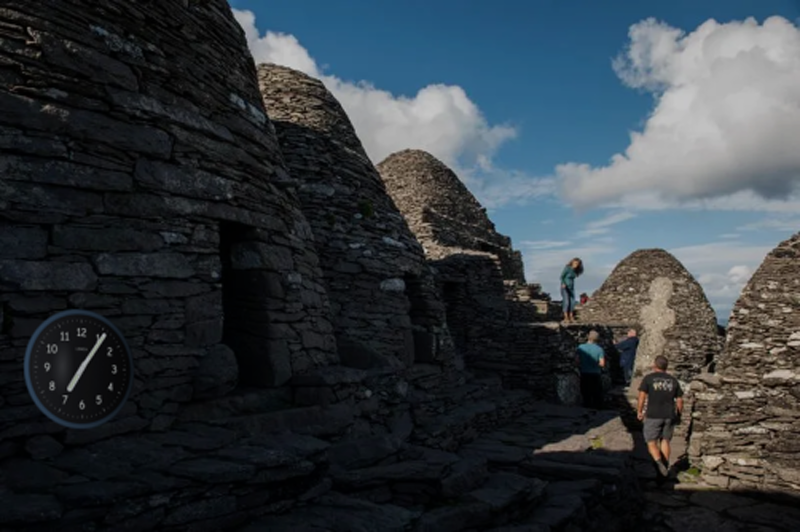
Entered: 7 h 06 min
